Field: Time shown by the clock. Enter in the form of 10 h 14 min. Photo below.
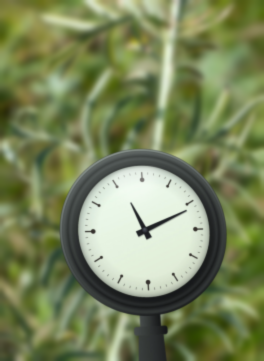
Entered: 11 h 11 min
